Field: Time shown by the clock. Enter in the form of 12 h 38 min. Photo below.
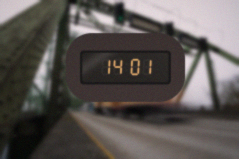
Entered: 14 h 01 min
